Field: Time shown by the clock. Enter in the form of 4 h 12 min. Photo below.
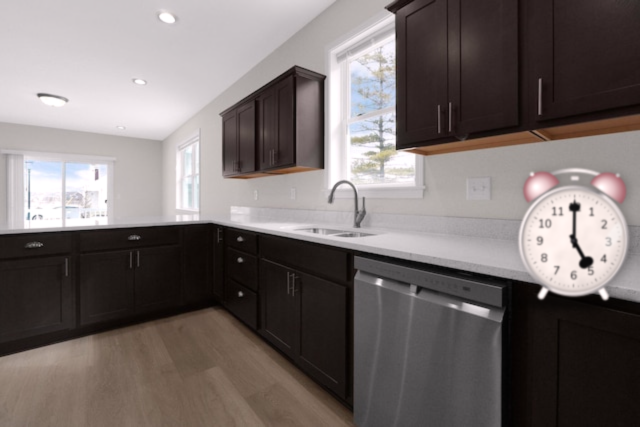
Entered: 5 h 00 min
